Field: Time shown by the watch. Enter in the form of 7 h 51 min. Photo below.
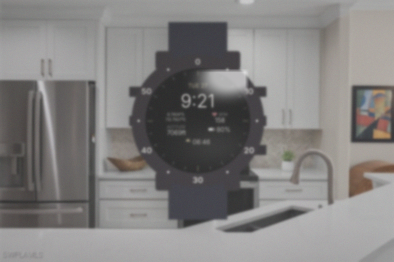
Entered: 9 h 21 min
